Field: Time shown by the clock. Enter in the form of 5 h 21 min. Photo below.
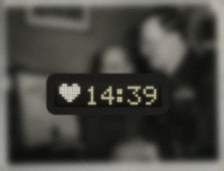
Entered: 14 h 39 min
